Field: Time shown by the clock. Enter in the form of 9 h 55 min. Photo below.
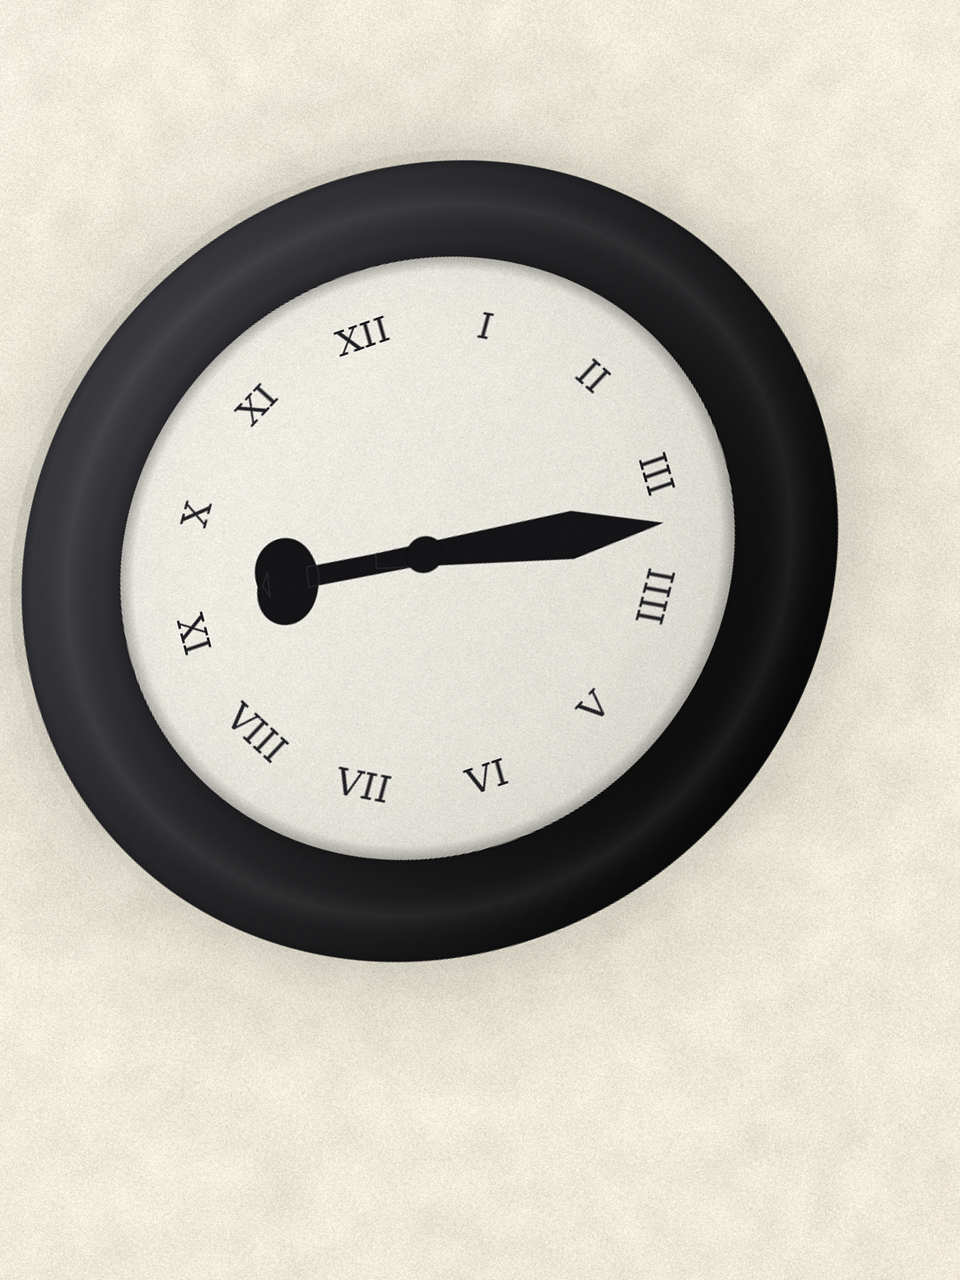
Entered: 9 h 17 min
